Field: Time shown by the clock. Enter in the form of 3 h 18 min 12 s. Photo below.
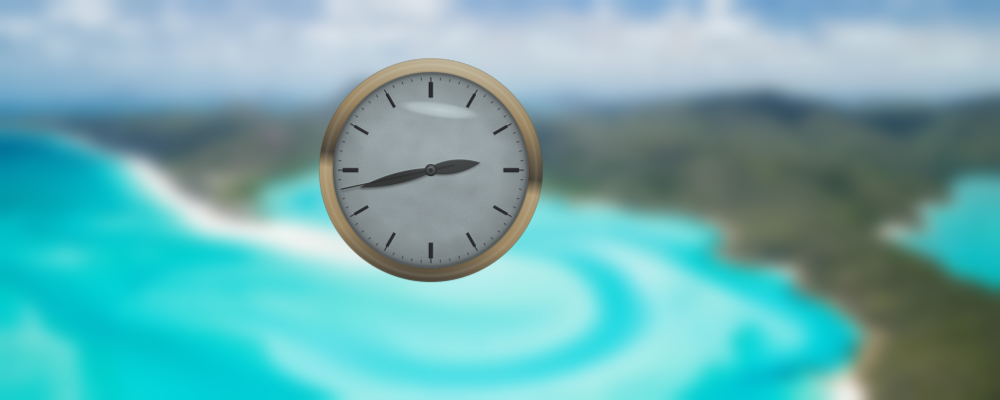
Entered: 2 h 42 min 43 s
